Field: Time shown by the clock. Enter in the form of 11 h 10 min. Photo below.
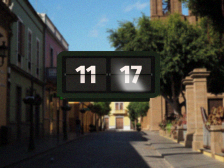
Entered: 11 h 17 min
